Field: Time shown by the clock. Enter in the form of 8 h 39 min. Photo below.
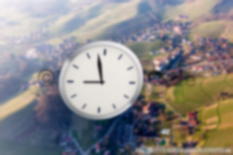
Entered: 8 h 58 min
